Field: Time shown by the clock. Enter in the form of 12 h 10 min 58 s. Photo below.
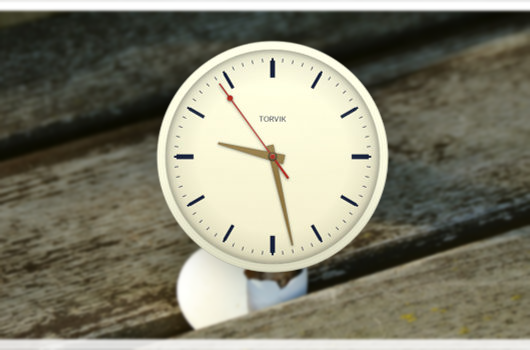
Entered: 9 h 27 min 54 s
